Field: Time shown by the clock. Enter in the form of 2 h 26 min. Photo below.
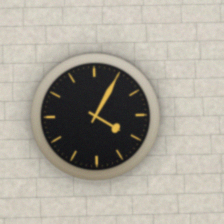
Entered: 4 h 05 min
